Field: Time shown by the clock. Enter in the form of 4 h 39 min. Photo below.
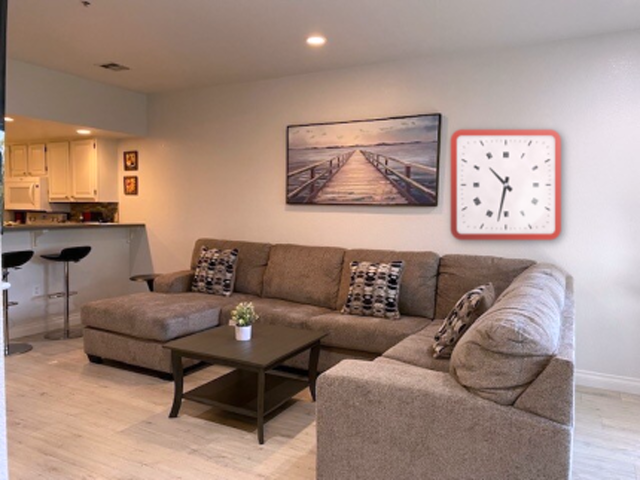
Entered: 10 h 32 min
